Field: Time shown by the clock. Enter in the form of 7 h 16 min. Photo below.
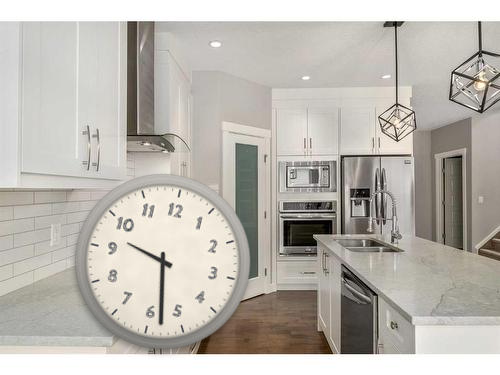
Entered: 9 h 28 min
